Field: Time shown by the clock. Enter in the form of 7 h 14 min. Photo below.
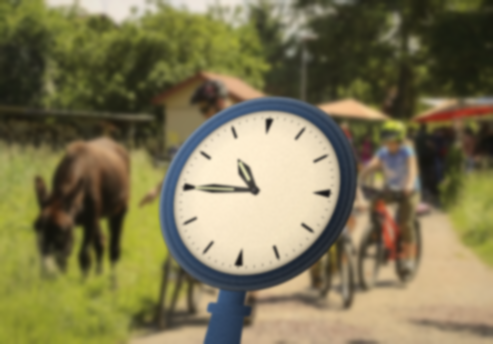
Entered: 10 h 45 min
